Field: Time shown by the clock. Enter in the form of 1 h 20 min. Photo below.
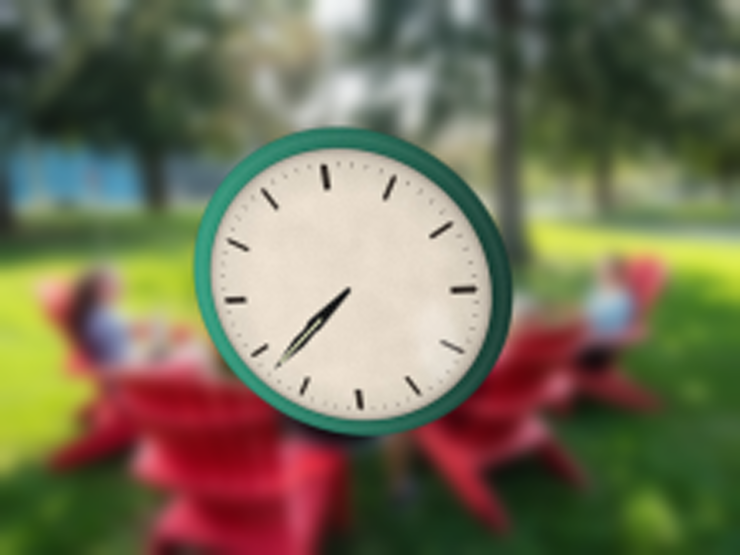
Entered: 7 h 38 min
